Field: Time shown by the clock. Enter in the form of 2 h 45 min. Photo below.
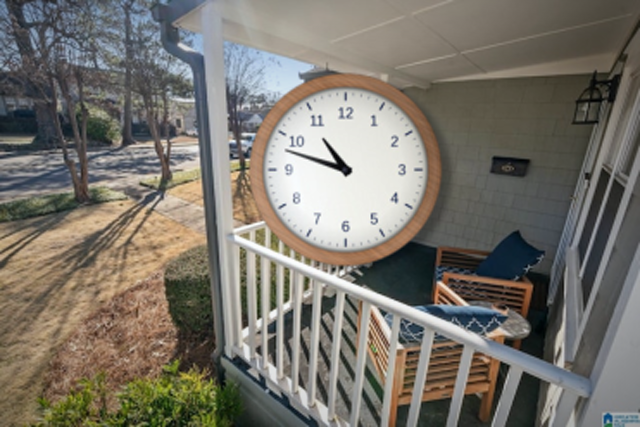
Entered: 10 h 48 min
